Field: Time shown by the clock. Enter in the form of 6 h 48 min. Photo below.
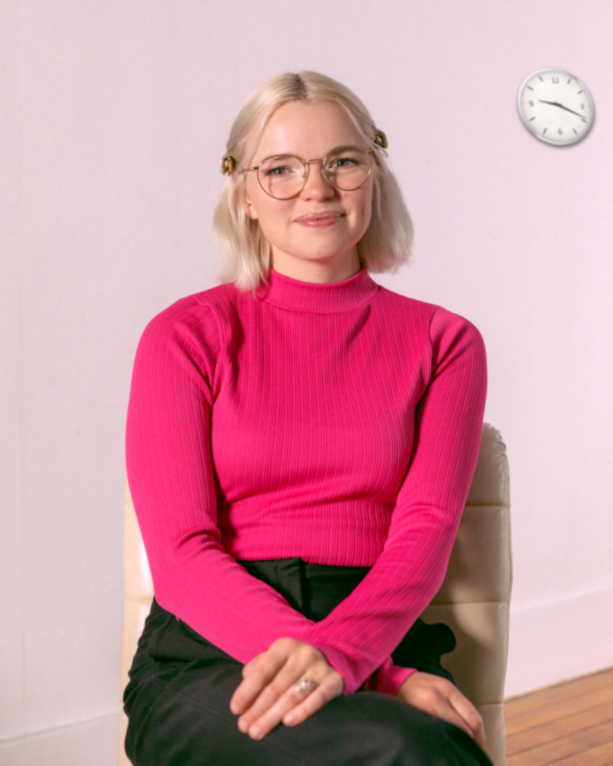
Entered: 9 h 19 min
